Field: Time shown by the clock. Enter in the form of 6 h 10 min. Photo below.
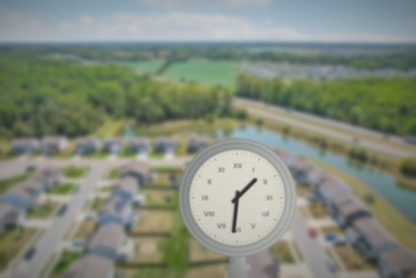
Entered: 1 h 31 min
